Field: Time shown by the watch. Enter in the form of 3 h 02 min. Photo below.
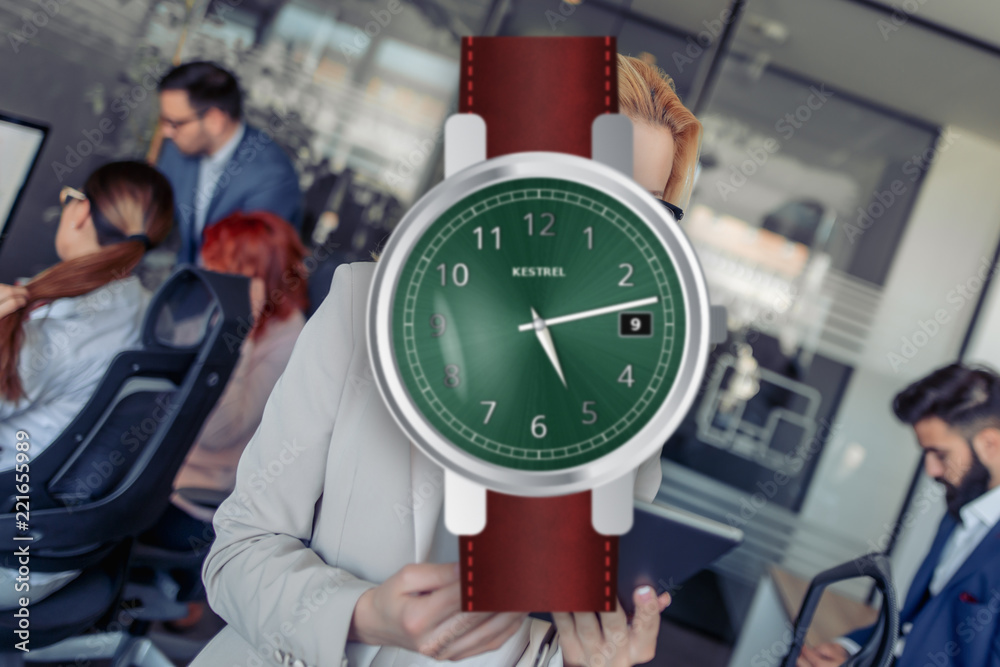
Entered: 5 h 13 min
